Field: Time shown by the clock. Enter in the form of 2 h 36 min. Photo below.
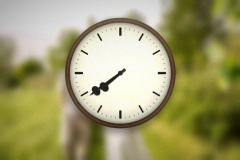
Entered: 7 h 39 min
